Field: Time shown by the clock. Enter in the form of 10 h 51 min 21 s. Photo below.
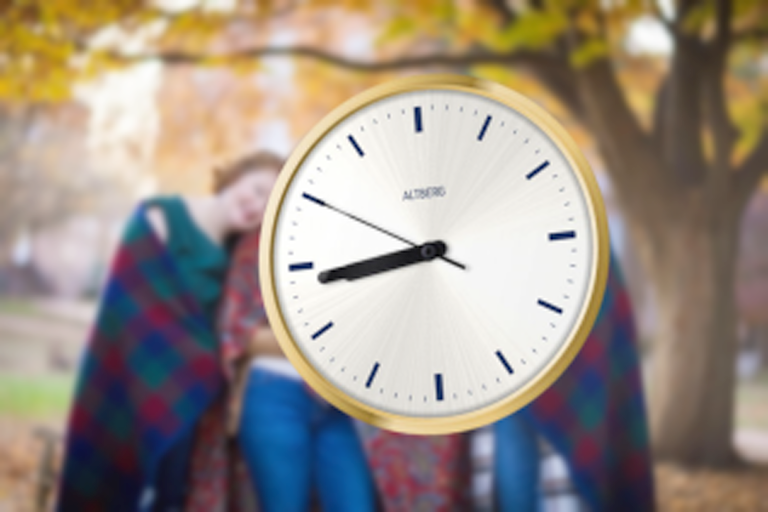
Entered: 8 h 43 min 50 s
